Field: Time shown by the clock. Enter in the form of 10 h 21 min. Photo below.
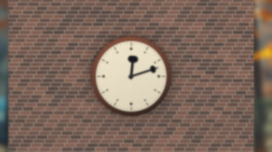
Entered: 12 h 12 min
